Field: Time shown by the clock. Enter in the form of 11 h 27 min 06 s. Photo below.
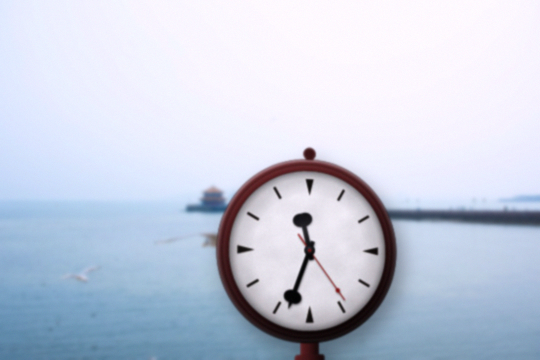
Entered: 11 h 33 min 24 s
